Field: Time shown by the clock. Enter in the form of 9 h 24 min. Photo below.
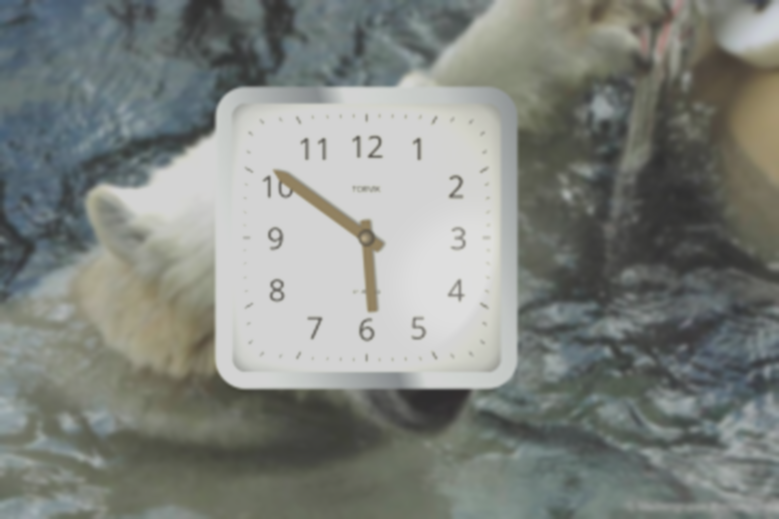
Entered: 5 h 51 min
